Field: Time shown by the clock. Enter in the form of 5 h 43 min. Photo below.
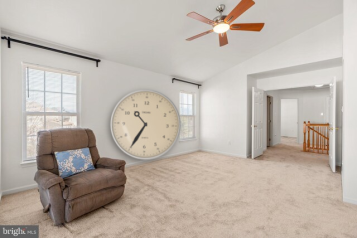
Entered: 10 h 35 min
